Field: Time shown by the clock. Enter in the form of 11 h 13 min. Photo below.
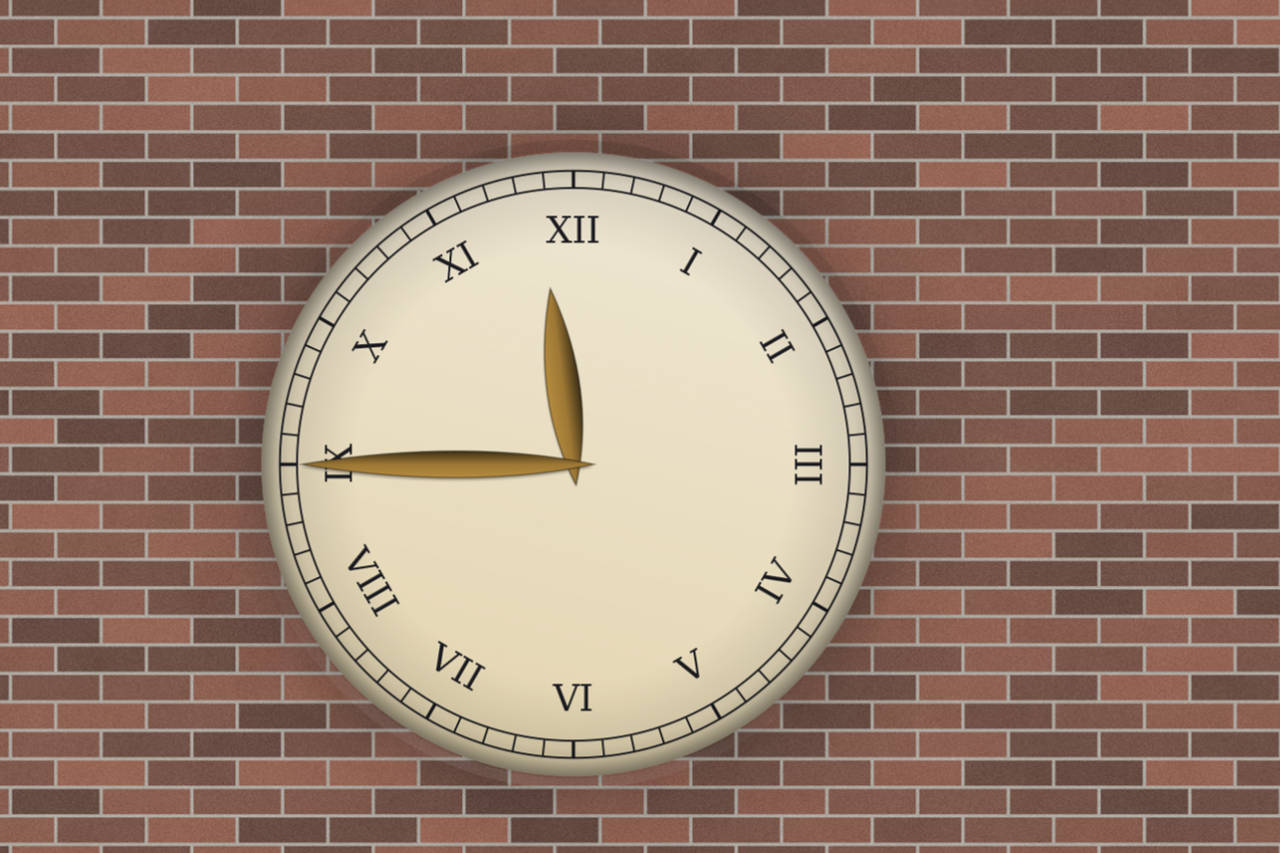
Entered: 11 h 45 min
